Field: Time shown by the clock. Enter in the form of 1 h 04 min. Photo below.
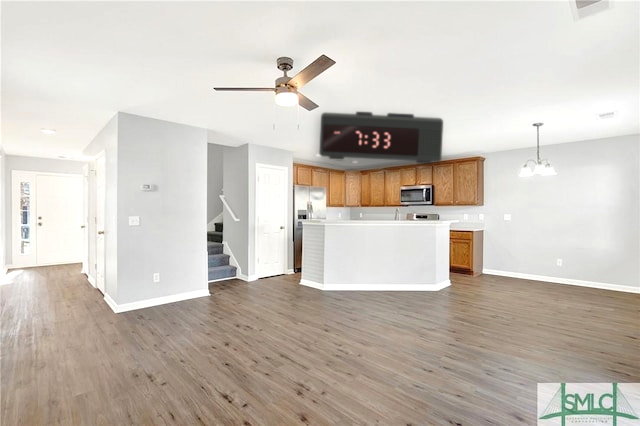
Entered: 7 h 33 min
